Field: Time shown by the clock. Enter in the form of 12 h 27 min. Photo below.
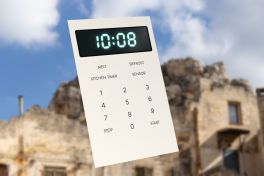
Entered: 10 h 08 min
